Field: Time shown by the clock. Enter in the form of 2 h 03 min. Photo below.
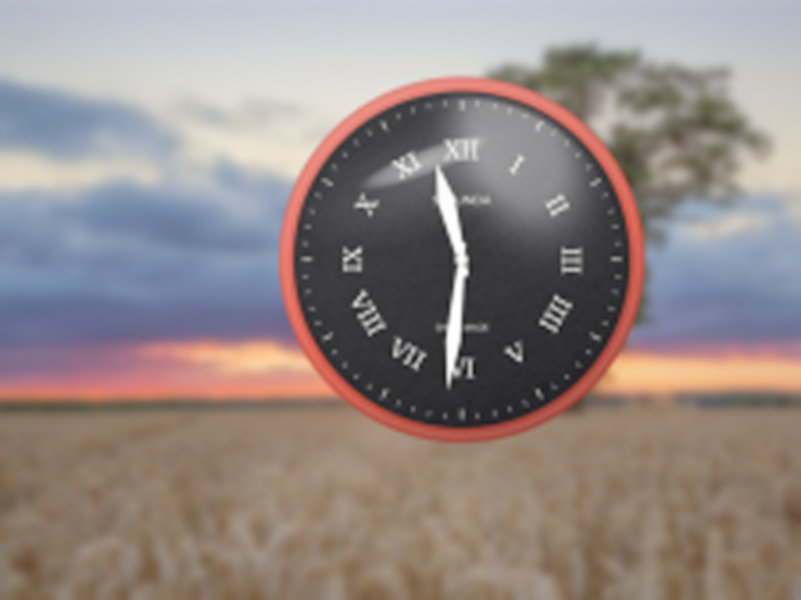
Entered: 11 h 31 min
